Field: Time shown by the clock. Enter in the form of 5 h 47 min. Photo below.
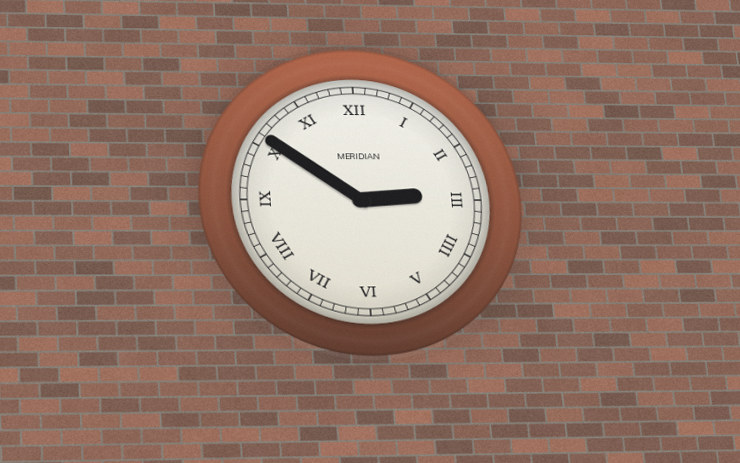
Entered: 2 h 51 min
